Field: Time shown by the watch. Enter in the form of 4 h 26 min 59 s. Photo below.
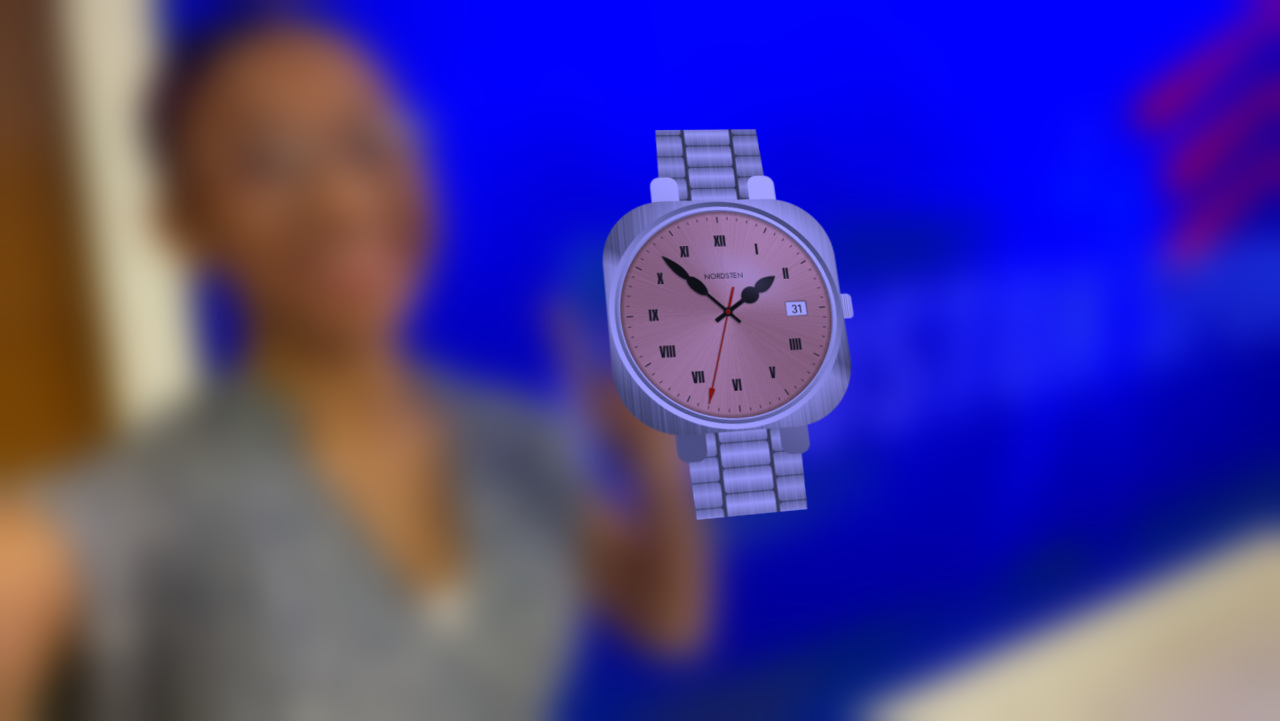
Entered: 1 h 52 min 33 s
